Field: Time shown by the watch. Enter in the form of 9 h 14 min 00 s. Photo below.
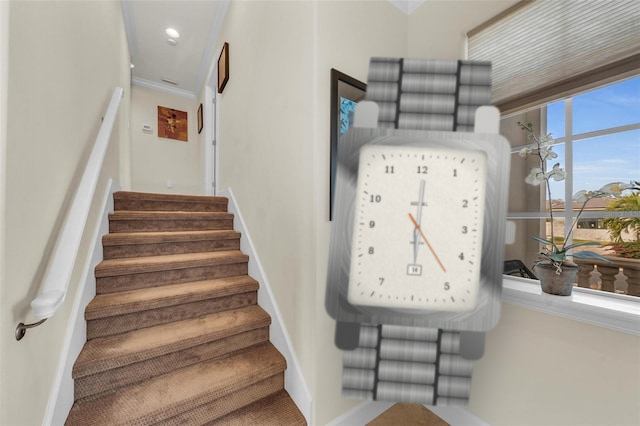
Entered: 6 h 00 min 24 s
